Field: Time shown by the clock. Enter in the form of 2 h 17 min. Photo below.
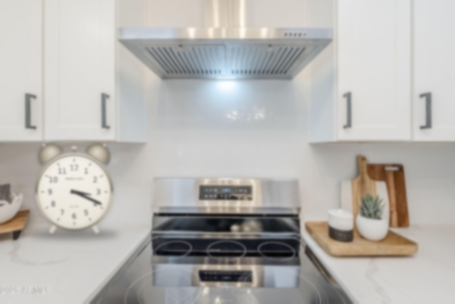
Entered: 3 h 19 min
